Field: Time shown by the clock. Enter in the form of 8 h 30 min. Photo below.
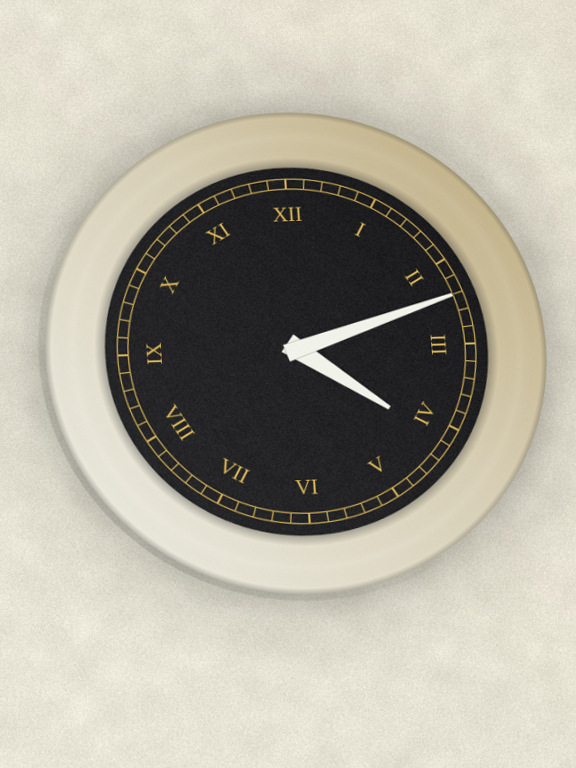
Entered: 4 h 12 min
